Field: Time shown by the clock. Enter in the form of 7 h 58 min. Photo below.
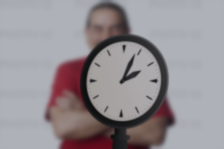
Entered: 2 h 04 min
